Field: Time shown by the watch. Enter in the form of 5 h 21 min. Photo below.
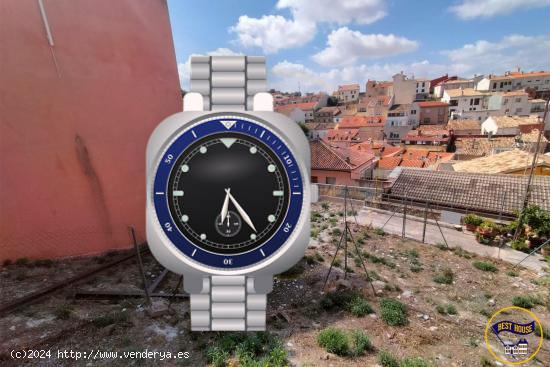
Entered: 6 h 24 min
